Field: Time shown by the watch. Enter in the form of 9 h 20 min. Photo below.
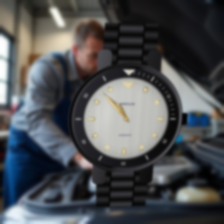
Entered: 10 h 53 min
